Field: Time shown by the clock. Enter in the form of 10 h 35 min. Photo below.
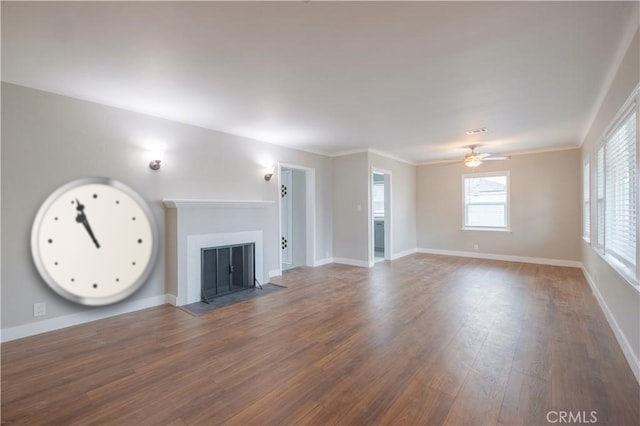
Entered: 10 h 56 min
